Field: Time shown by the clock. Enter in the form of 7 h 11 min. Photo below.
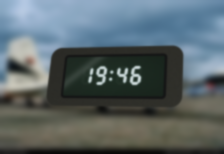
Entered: 19 h 46 min
